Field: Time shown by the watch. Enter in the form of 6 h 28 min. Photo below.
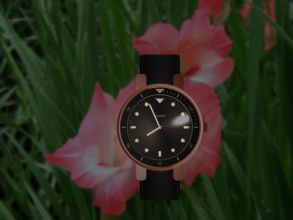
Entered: 7 h 56 min
